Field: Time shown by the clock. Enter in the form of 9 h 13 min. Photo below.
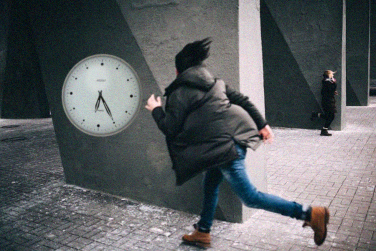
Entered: 6 h 25 min
